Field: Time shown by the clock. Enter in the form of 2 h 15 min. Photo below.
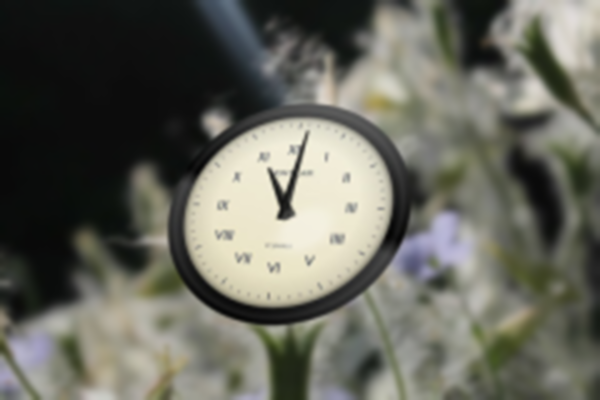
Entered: 11 h 01 min
